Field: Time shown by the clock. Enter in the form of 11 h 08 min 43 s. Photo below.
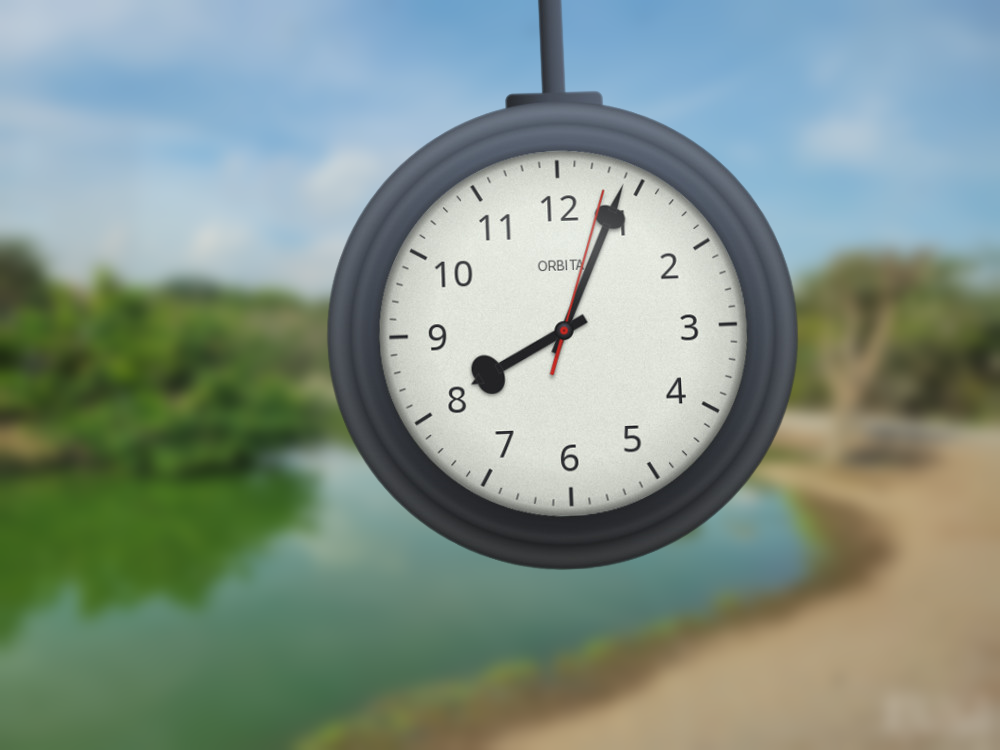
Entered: 8 h 04 min 03 s
